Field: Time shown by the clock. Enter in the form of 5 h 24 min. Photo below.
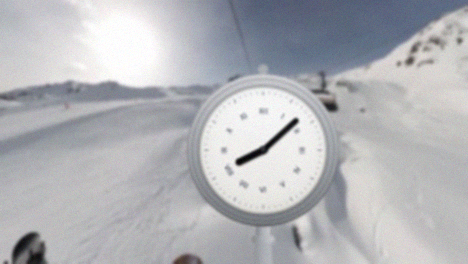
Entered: 8 h 08 min
